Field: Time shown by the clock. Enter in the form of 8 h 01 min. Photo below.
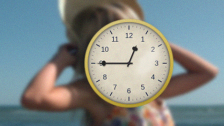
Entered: 12 h 45 min
